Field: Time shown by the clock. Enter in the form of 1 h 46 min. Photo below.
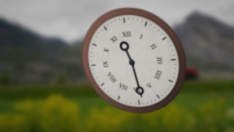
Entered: 11 h 29 min
